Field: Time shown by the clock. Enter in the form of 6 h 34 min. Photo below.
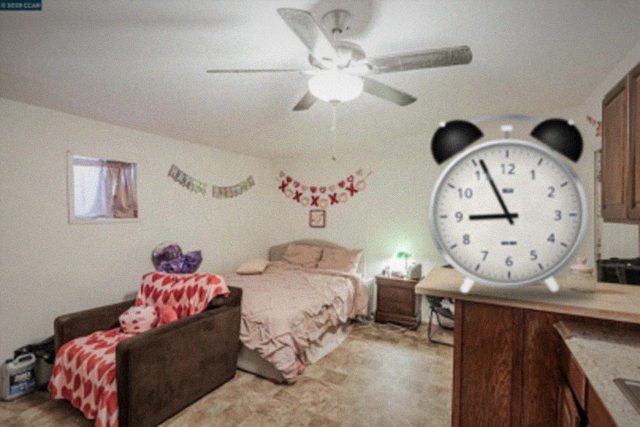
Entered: 8 h 56 min
